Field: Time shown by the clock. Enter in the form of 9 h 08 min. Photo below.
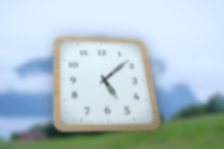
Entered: 5 h 08 min
